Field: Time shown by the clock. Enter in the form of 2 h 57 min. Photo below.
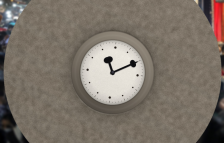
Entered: 11 h 10 min
